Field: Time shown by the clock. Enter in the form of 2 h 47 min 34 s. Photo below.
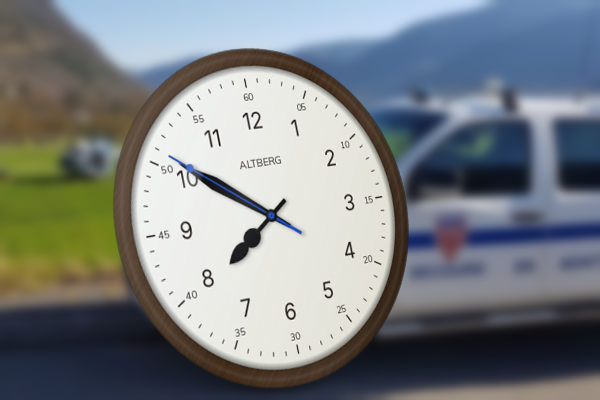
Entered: 7 h 50 min 51 s
